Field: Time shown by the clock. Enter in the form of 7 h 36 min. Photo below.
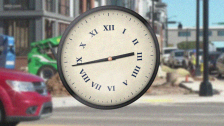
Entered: 2 h 44 min
